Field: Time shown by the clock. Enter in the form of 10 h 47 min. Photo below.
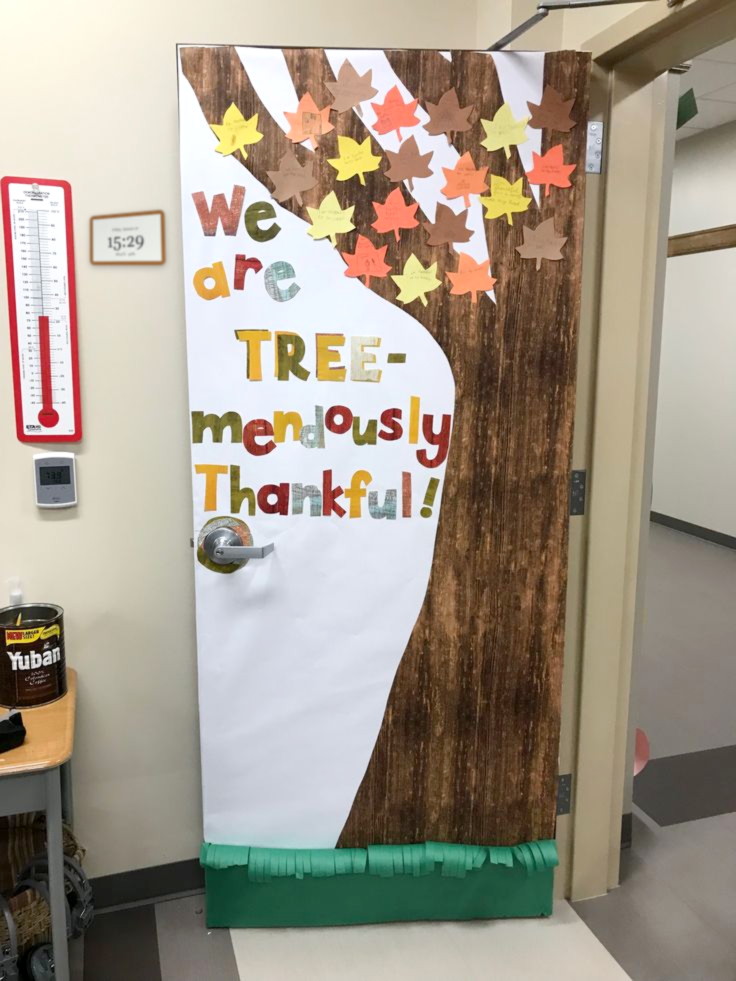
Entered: 15 h 29 min
